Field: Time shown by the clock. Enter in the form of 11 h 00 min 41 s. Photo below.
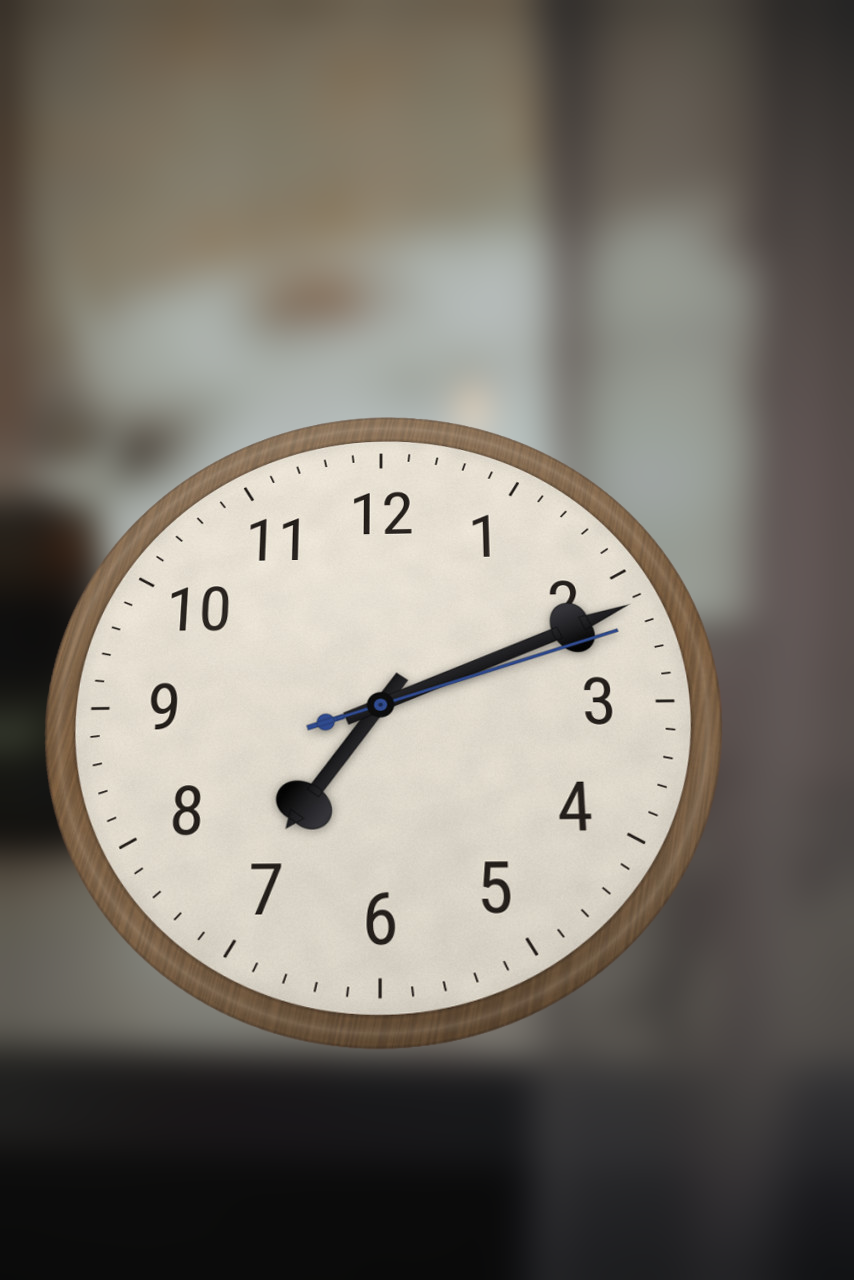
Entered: 7 h 11 min 12 s
